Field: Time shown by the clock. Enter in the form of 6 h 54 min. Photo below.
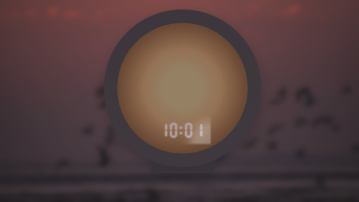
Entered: 10 h 01 min
